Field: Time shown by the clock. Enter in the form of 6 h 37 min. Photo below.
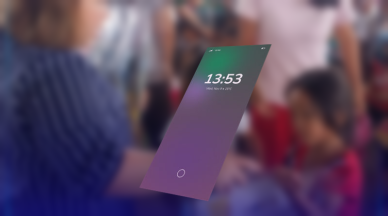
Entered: 13 h 53 min
